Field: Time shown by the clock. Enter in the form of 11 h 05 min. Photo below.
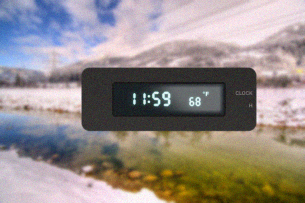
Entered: 11 h 59 min
